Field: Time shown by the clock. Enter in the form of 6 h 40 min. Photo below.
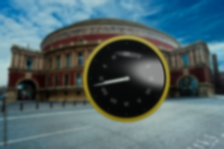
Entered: 8 h 43 min
